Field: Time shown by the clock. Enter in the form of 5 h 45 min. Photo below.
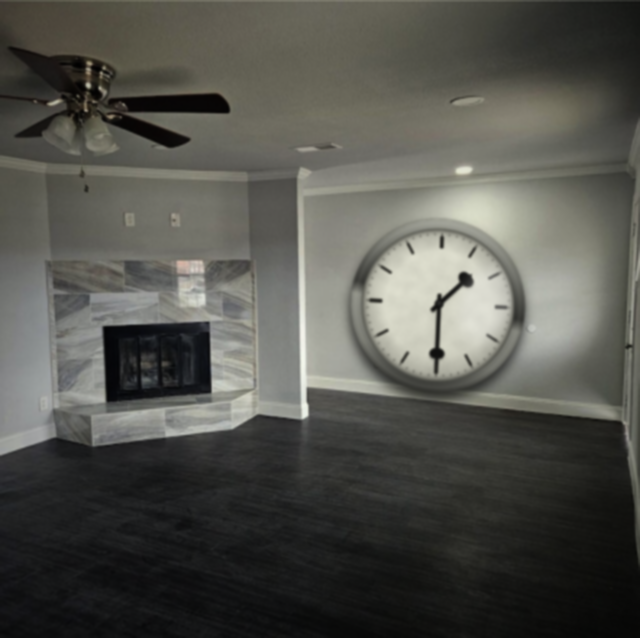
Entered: 1 h 30 min
